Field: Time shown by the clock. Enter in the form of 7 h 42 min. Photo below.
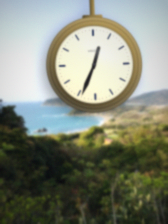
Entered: 12 h 34 min
